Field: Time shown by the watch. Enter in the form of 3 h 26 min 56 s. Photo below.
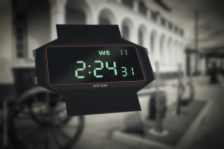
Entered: 2 h 24 min 31 s
